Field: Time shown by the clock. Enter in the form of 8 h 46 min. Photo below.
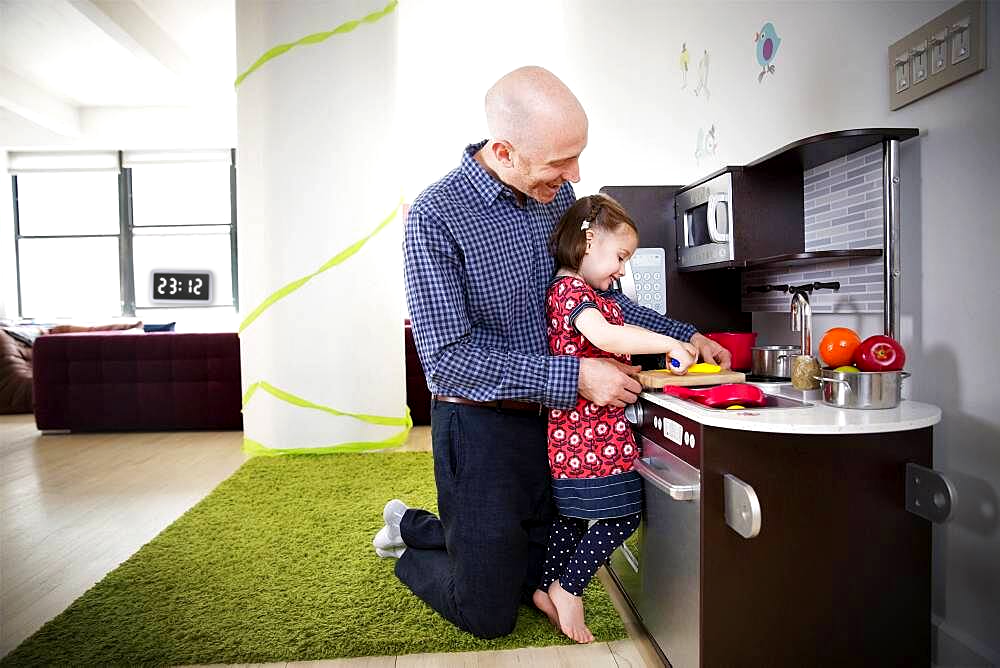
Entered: 23 h 12 min
